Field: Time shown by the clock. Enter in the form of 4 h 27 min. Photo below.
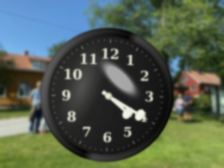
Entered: 4 h 20 min
